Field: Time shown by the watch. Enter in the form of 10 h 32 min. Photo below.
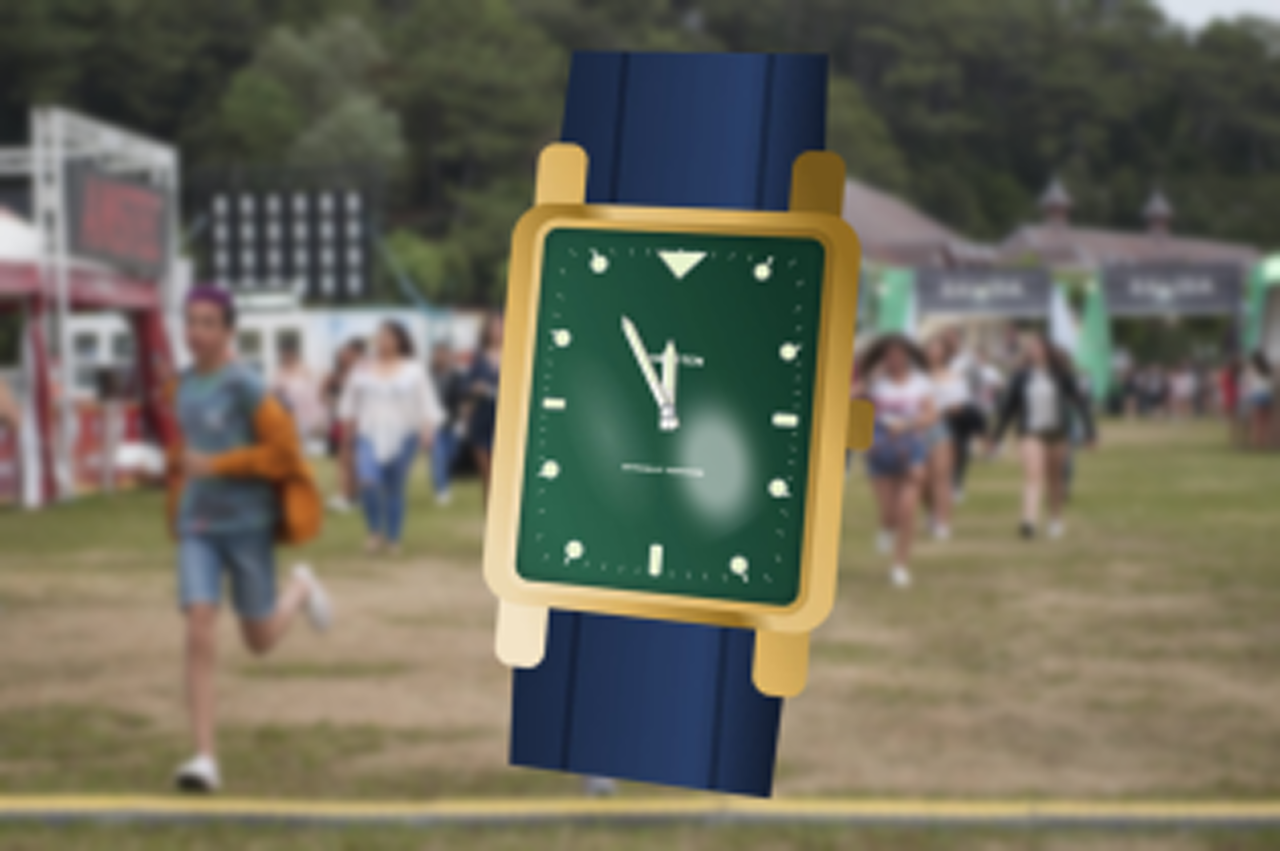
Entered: 11 h 55 min
